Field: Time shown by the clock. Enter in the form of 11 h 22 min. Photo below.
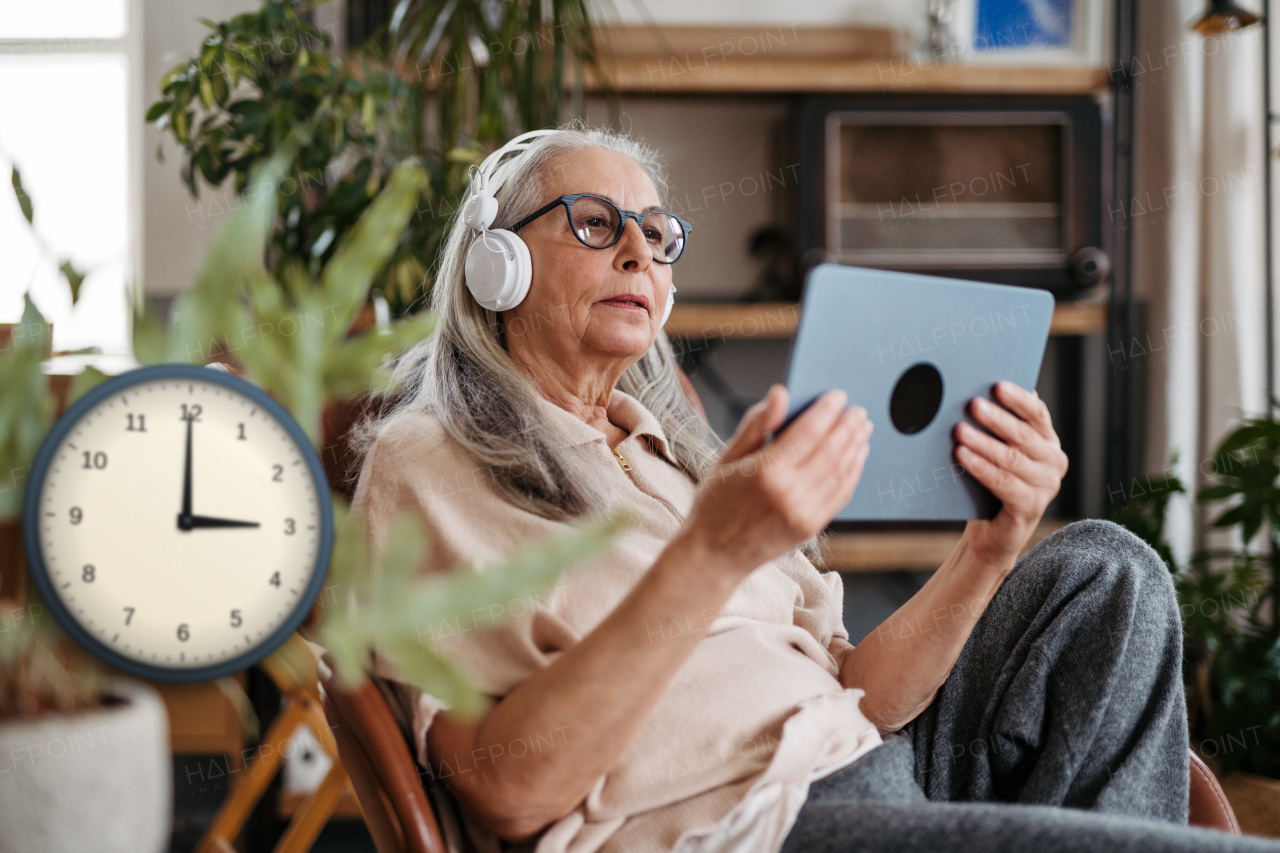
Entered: 3 h 00 min
